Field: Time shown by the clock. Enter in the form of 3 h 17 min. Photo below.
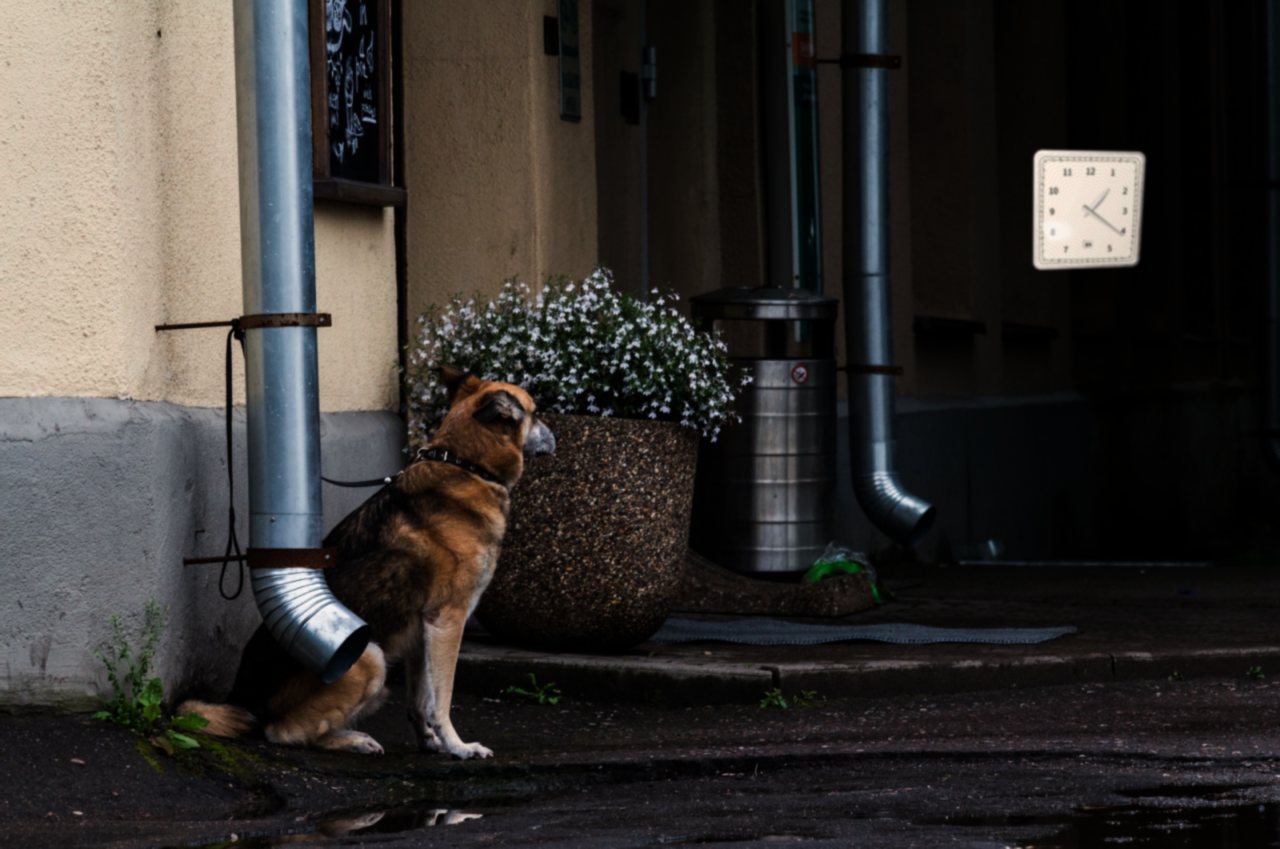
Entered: 1 h 21 min
